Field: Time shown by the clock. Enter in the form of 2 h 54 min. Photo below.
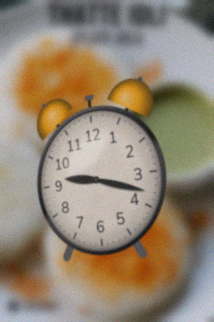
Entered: 9 h 18 min
